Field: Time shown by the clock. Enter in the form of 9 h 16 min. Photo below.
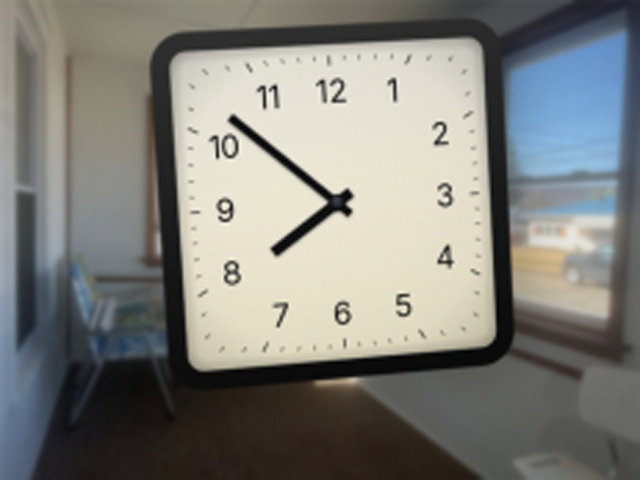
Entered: 7 h 52 min
